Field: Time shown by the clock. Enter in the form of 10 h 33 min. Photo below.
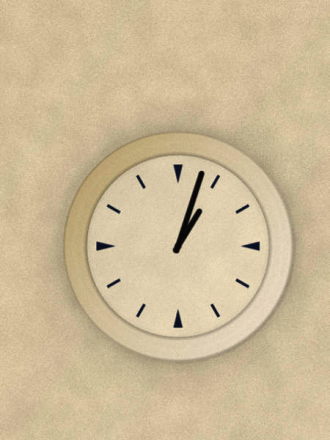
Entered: 1 h 03 min
